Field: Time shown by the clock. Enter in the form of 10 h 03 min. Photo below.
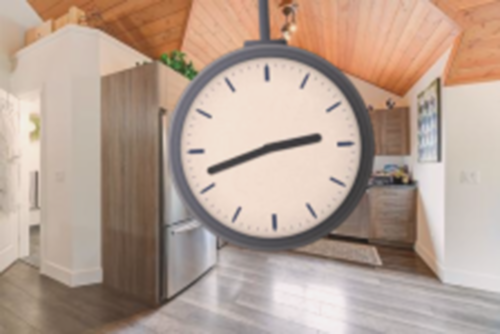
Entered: 2 h 42 min
